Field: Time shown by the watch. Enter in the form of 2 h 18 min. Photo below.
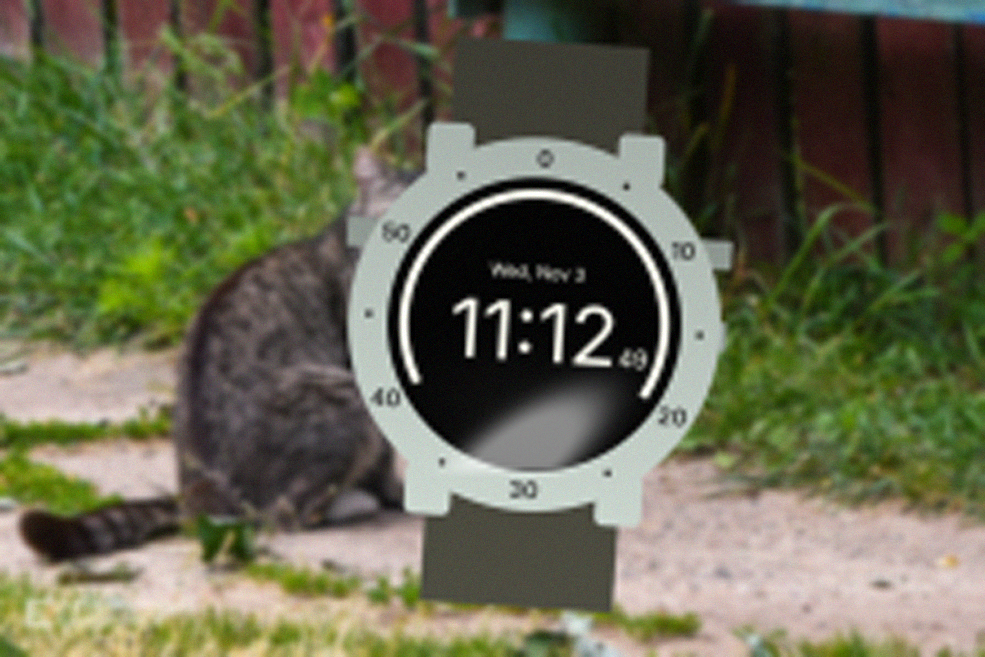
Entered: 11 h 12 min
